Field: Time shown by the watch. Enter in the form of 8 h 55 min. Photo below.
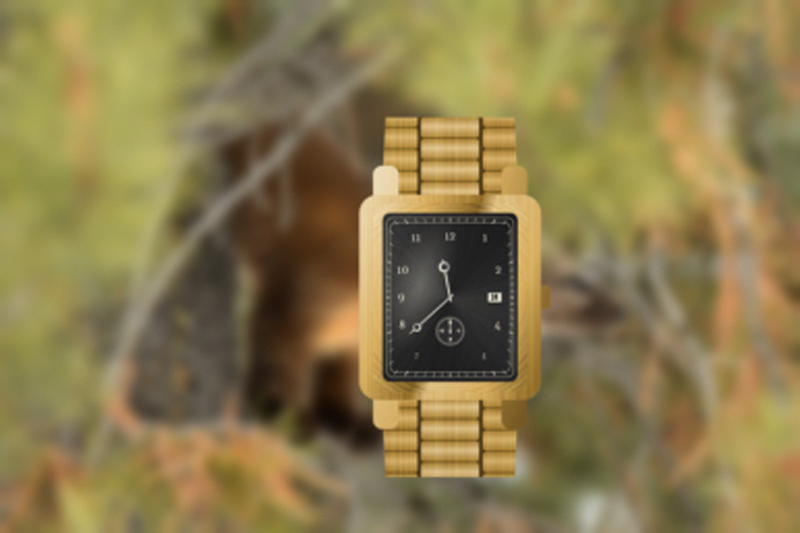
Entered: 11 h 38 min
